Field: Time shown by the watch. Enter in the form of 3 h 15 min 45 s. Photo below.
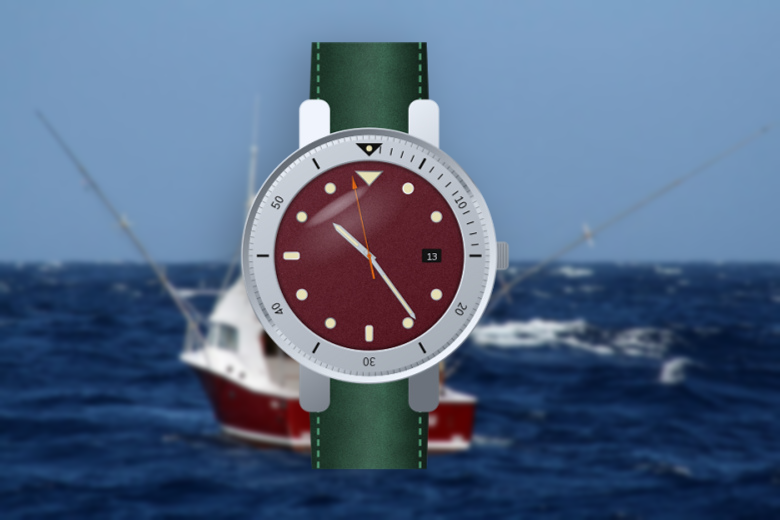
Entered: 10 h 23 min 58 s
